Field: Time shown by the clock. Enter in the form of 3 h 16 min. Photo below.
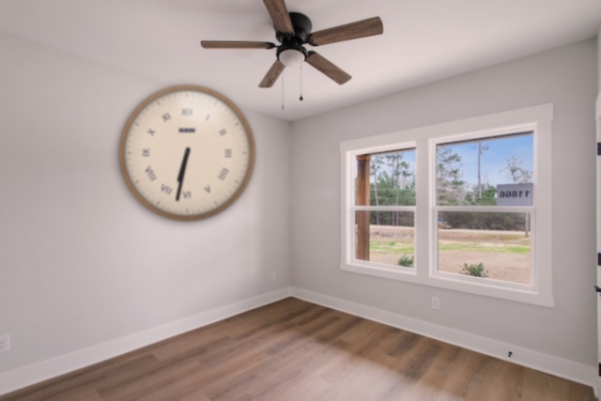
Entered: 6 h 32 min
